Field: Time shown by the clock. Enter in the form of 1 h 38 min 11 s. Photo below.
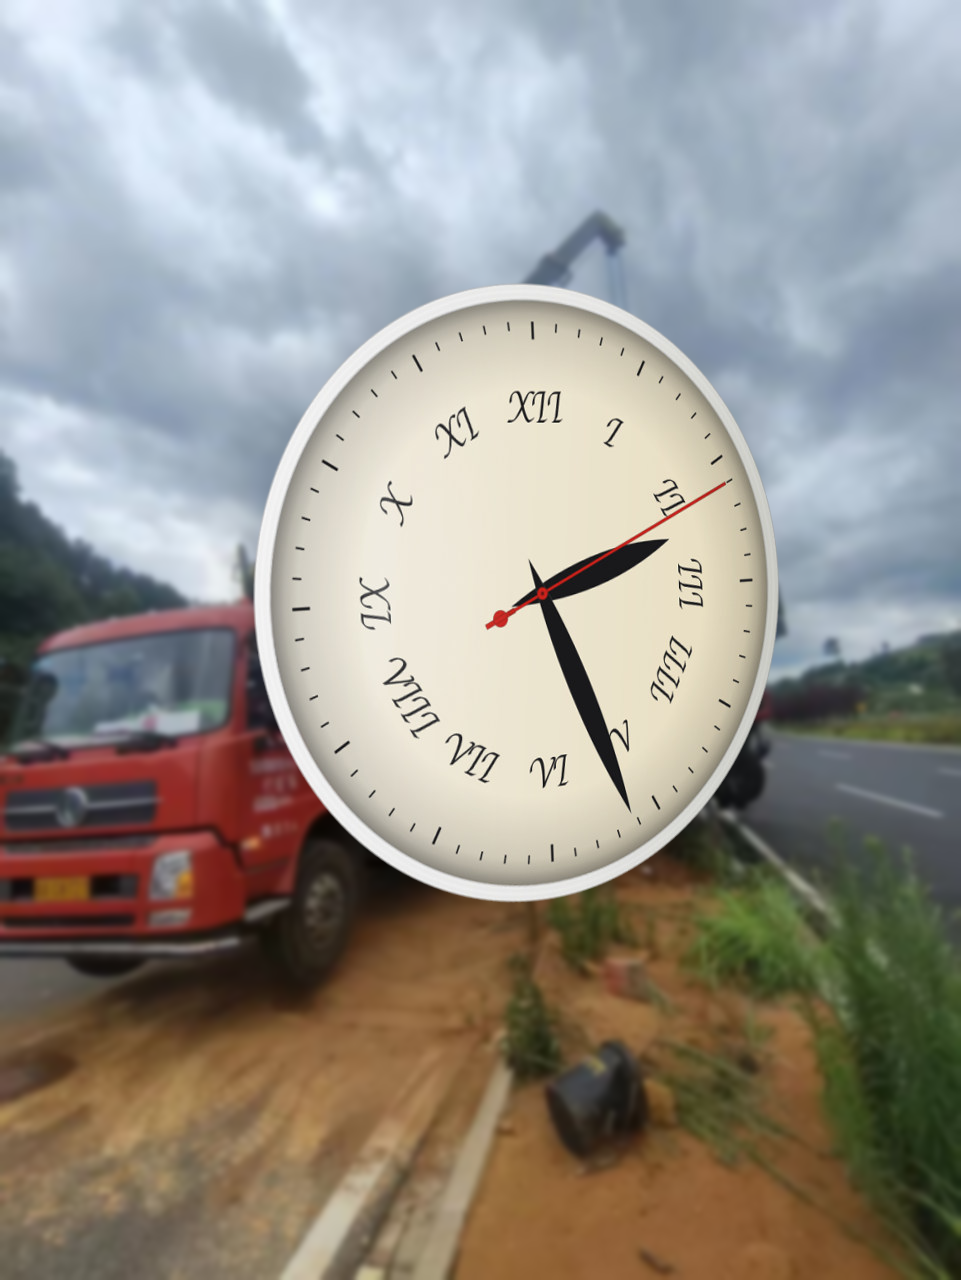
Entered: 2 h 26 min 11 s
